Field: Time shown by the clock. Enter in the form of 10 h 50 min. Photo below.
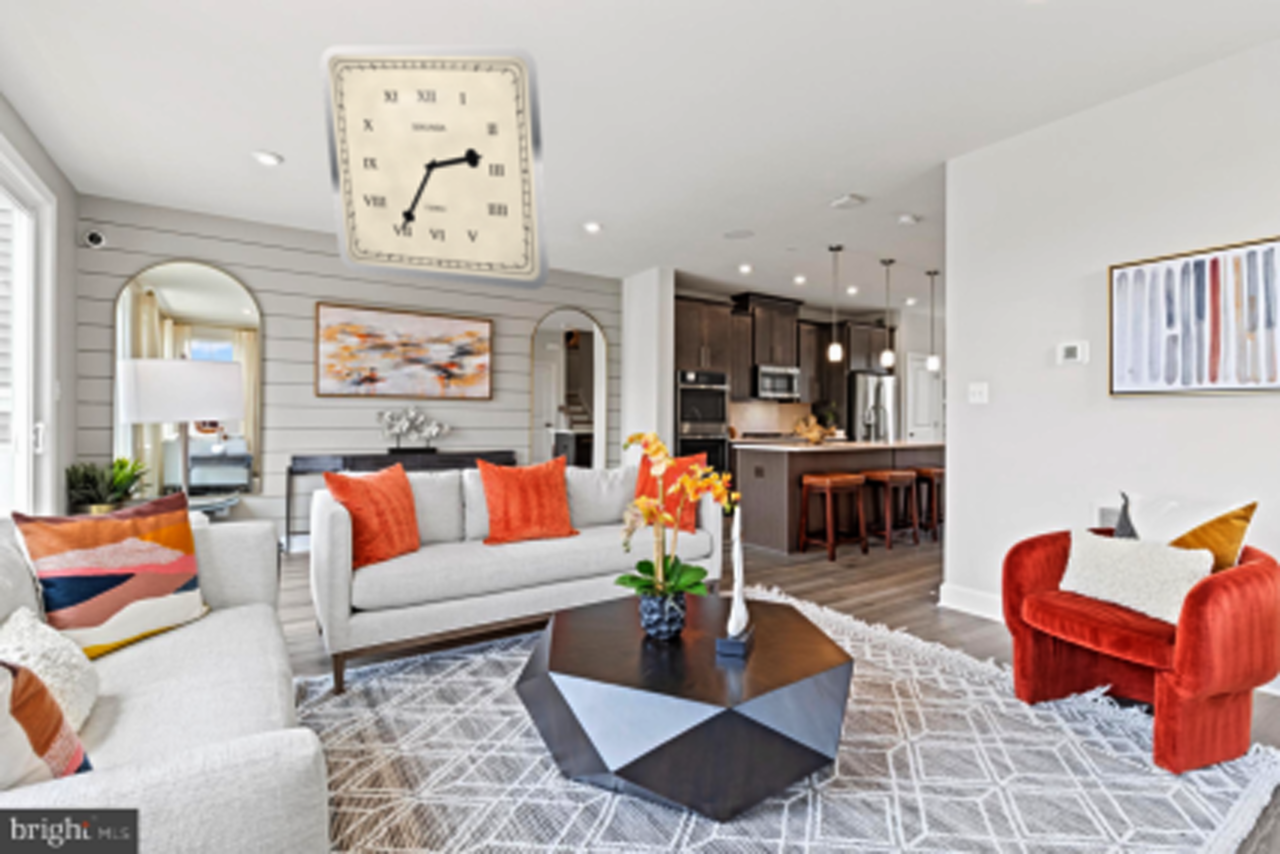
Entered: 2 h 35 min
